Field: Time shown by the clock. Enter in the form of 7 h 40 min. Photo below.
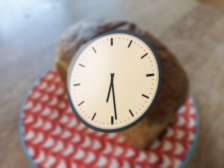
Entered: 6 h 29 min
